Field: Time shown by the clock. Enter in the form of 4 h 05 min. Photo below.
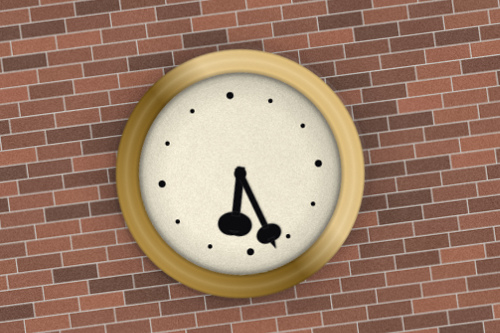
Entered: 6 h 27 min
